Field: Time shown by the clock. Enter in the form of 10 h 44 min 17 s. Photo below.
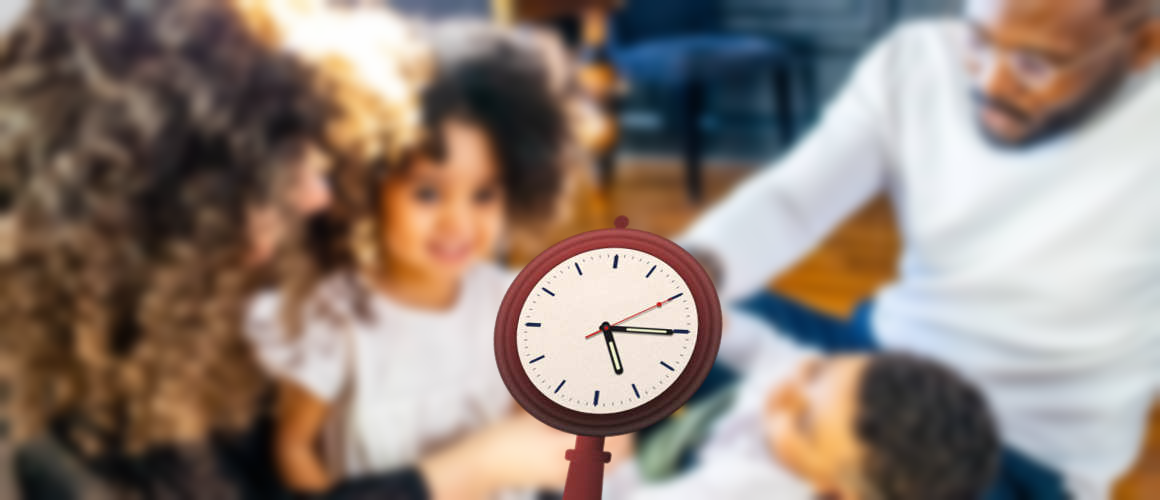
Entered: 5 h 15 min 10 s
